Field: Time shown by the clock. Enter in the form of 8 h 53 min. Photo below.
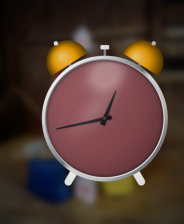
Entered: 12 h 43 min
